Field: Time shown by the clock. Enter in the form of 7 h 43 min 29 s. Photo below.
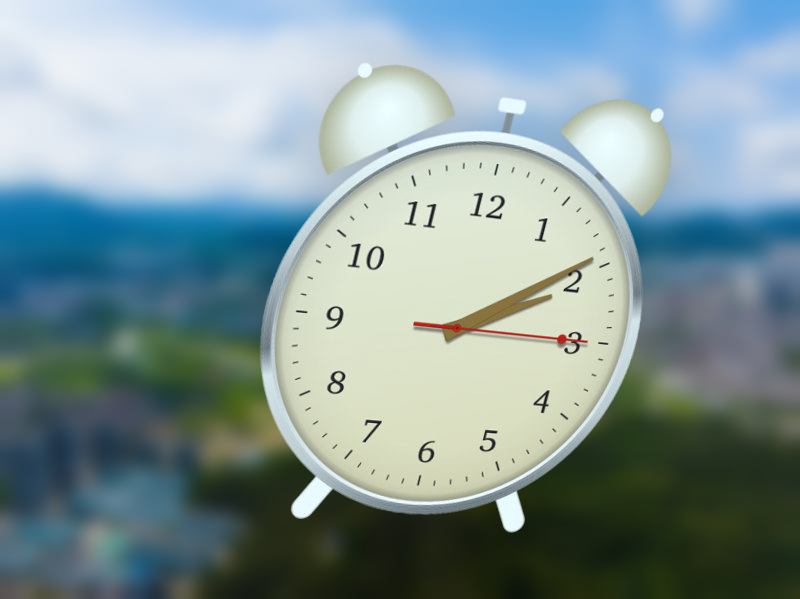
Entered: 2 h 09 min 15 s
